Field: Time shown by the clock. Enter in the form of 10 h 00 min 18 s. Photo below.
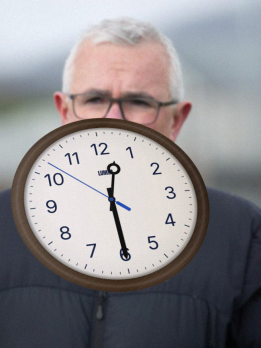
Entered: 12 h 29 min 52 s
